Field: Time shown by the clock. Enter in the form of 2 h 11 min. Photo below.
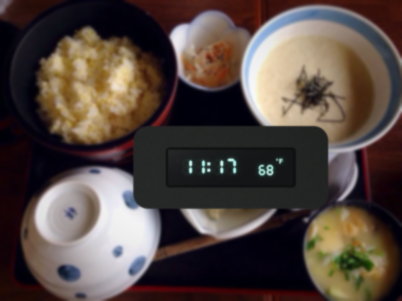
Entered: 11 h 17 min
